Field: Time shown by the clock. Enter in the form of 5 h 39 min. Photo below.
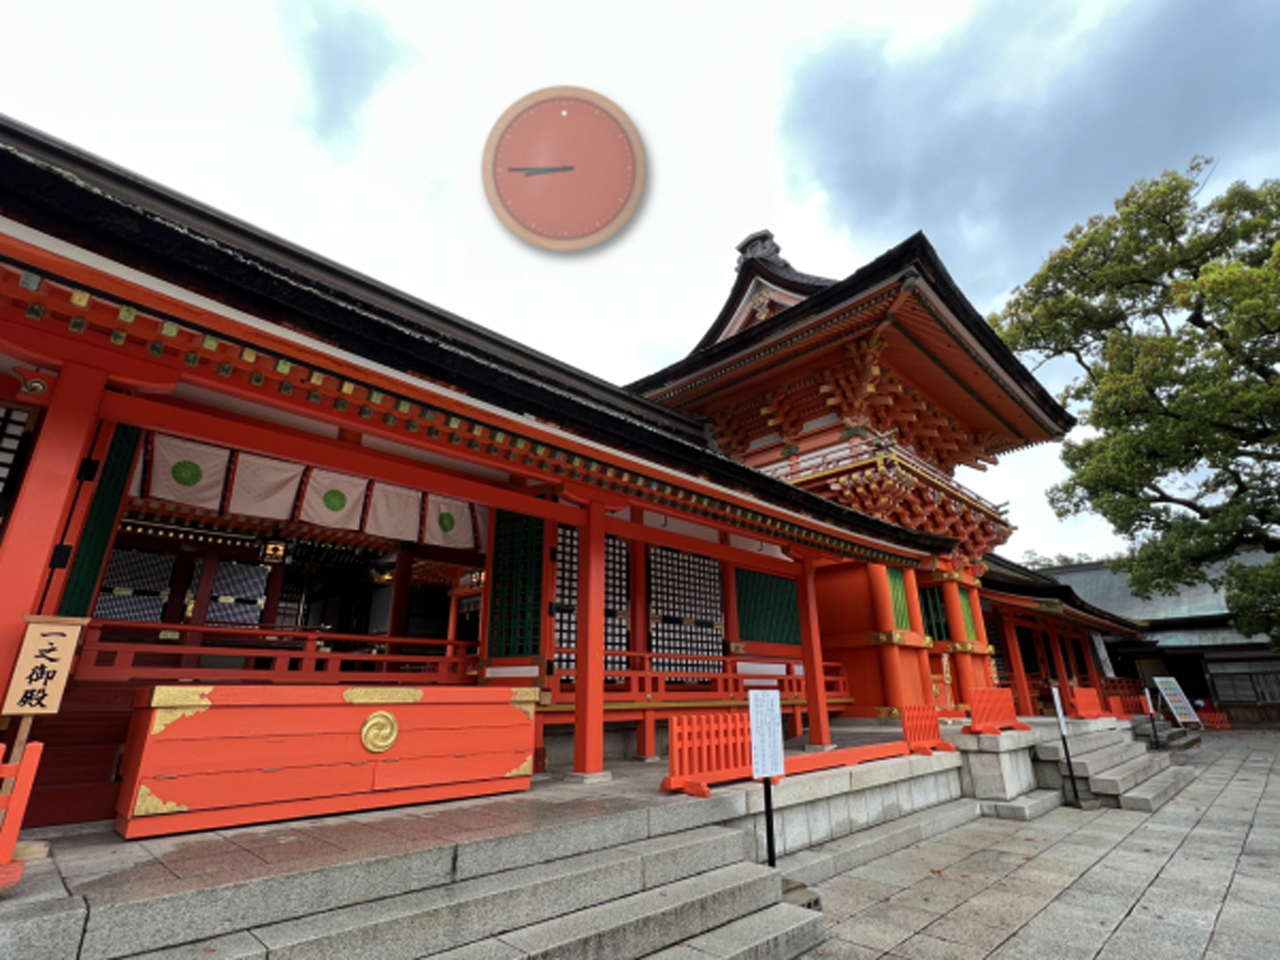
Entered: 8 h 45 min
